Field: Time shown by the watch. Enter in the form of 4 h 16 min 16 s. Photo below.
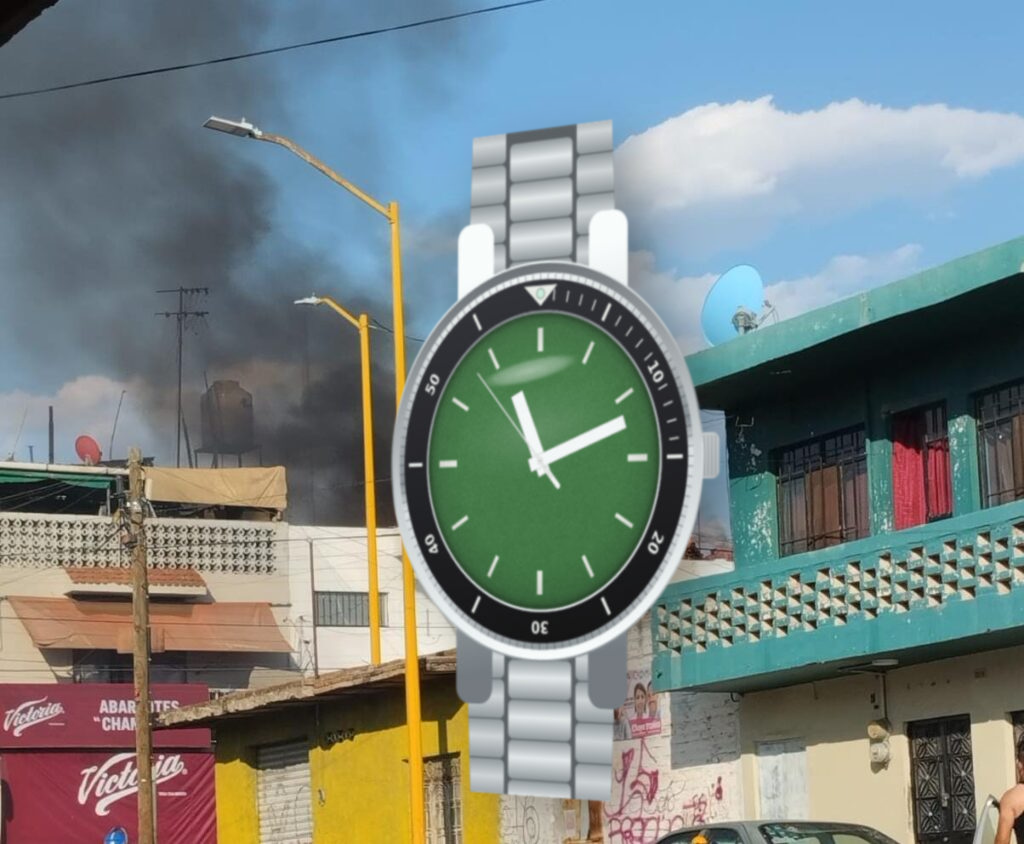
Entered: 11 h 11 min 53 s
